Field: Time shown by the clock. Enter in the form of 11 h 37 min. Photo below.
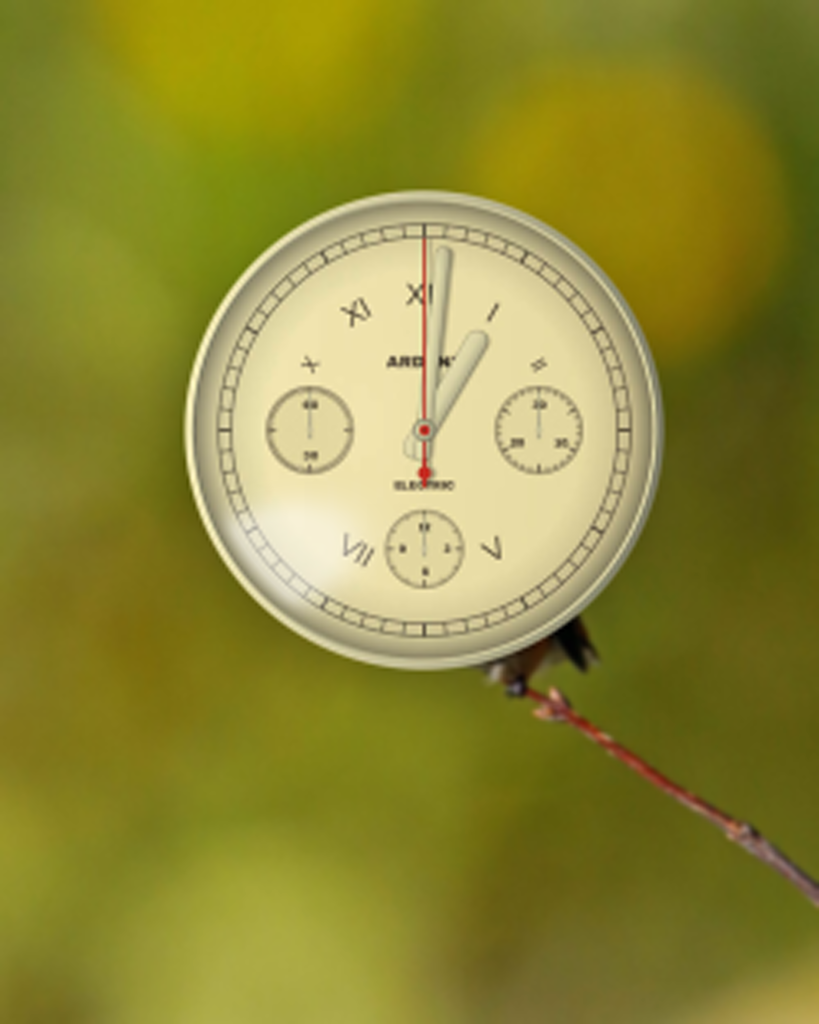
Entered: 1 h 01 min
